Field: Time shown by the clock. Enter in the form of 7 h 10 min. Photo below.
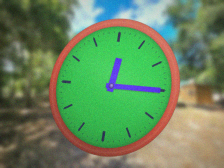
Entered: 12 h 15 min
